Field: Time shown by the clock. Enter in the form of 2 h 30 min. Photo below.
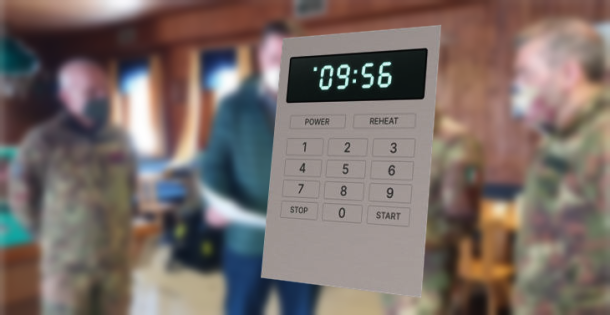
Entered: 9 h 56 min
